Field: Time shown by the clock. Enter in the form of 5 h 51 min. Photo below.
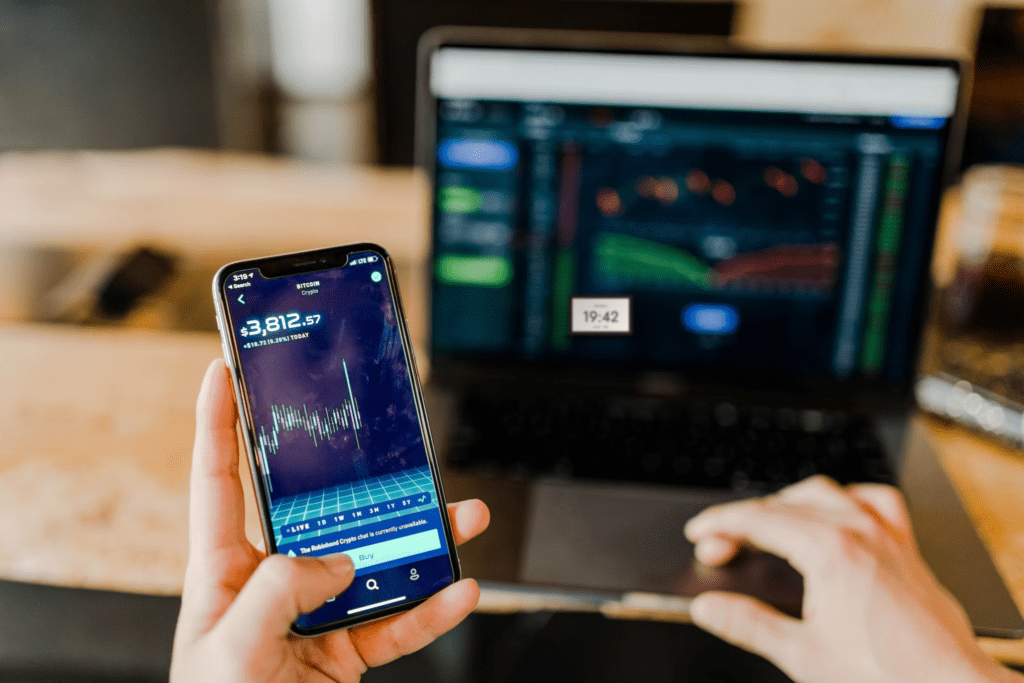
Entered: 19 h 42 min
